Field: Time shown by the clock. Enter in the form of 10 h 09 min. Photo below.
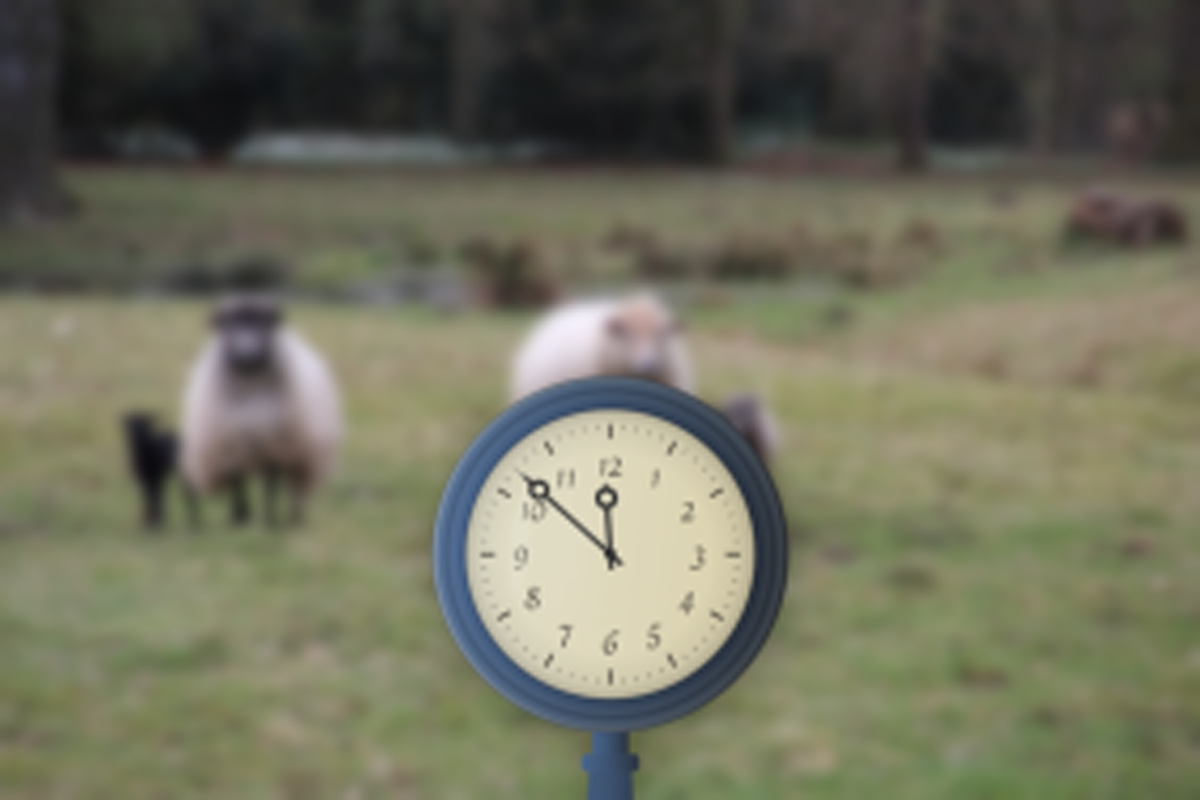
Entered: 11 h 52 min
